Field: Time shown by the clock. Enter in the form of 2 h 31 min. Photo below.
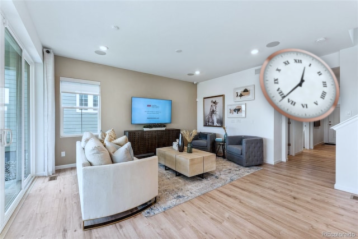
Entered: 12 h 38 min
